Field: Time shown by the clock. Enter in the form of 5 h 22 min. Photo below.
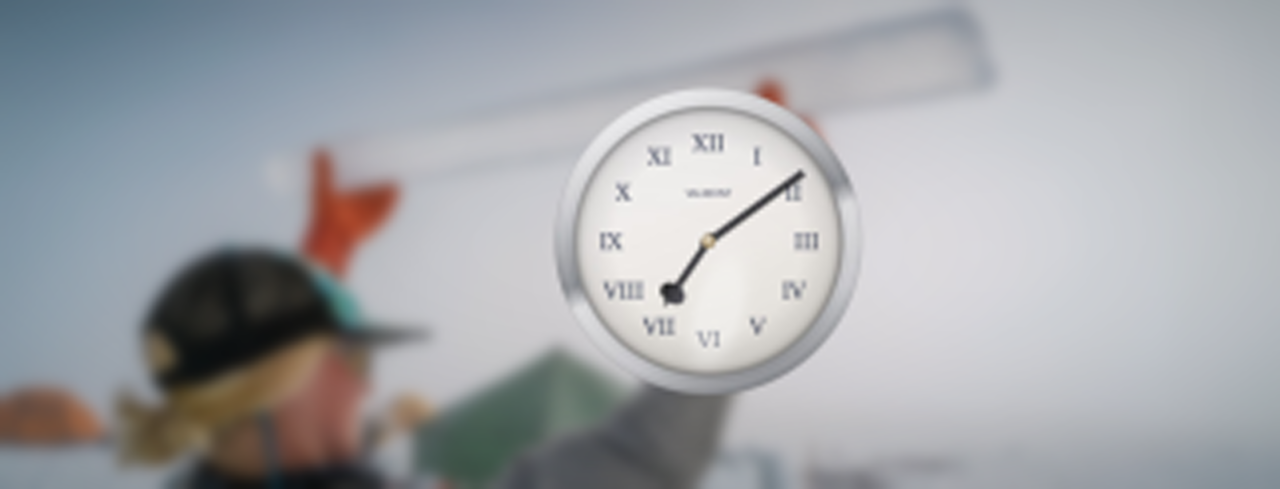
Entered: 7 h 09 min
